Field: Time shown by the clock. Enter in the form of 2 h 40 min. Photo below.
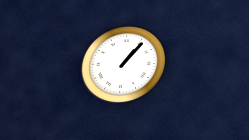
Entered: 1 h 06 min
